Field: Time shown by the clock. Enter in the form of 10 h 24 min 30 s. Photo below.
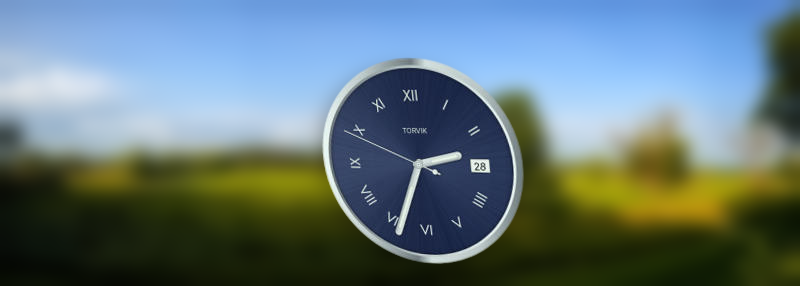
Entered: 2 h 33 min 49 s
